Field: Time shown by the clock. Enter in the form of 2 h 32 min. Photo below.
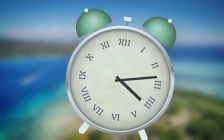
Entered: 4 h 13 min
